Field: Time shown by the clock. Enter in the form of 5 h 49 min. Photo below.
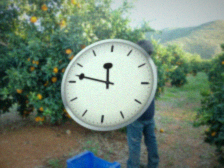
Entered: 11 h 47 min
